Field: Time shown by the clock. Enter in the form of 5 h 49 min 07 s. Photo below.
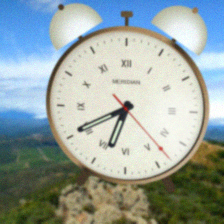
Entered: 6 h 40 min 23 s
